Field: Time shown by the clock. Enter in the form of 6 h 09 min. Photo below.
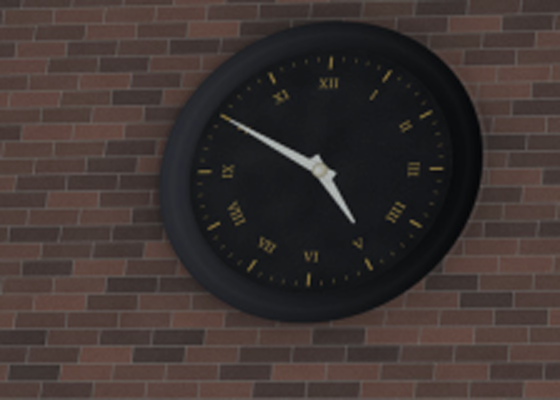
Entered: 4 h 50 min
